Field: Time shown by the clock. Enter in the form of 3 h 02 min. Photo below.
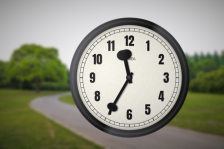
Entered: 11 h 35 min
